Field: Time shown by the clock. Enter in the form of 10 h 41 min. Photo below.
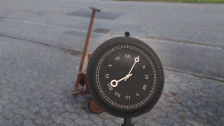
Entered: 8 h 05 min
